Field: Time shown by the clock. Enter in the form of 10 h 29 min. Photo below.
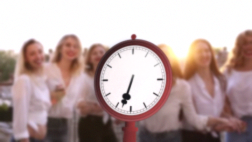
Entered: 6 h 33 min
